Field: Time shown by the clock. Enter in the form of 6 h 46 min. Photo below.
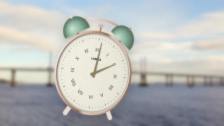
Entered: 2 h 01 min
